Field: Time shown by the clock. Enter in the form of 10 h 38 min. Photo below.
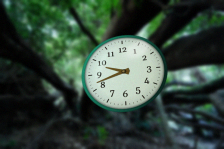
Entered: 9 h 42 min
